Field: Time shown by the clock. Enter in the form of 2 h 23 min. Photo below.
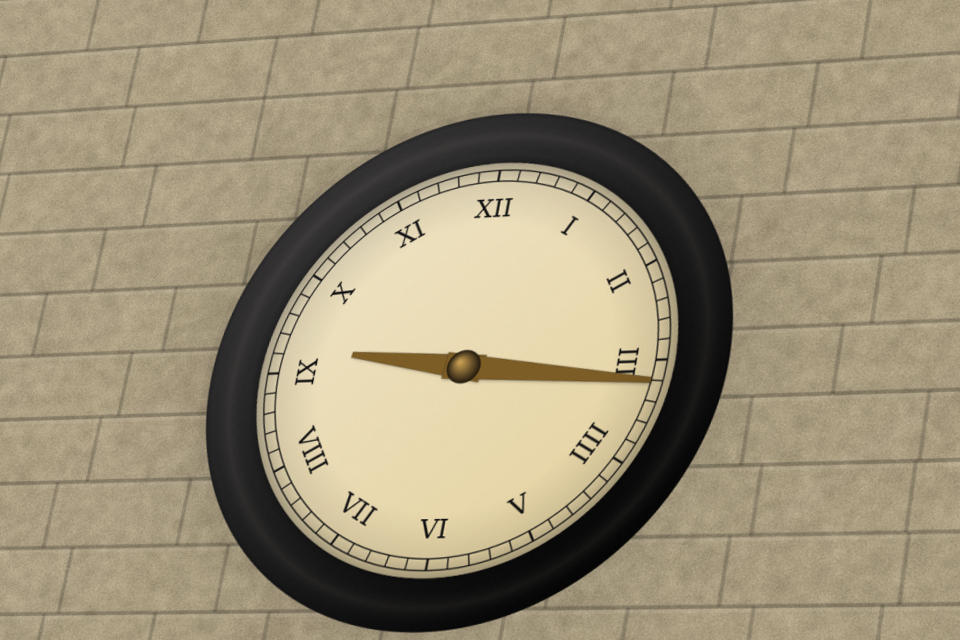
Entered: 9 h 16 min
